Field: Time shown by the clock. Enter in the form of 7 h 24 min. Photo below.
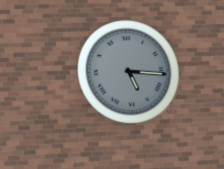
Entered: 5 h 16 min
